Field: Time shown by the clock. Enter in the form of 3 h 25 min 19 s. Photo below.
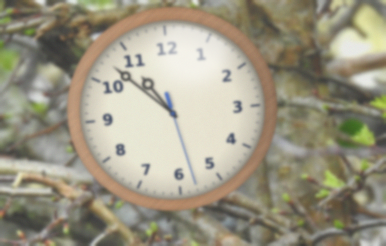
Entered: 10 h 52 min 28 s
